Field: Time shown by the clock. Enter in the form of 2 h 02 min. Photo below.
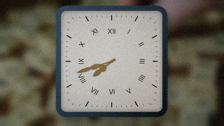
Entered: 7 h 42 min
